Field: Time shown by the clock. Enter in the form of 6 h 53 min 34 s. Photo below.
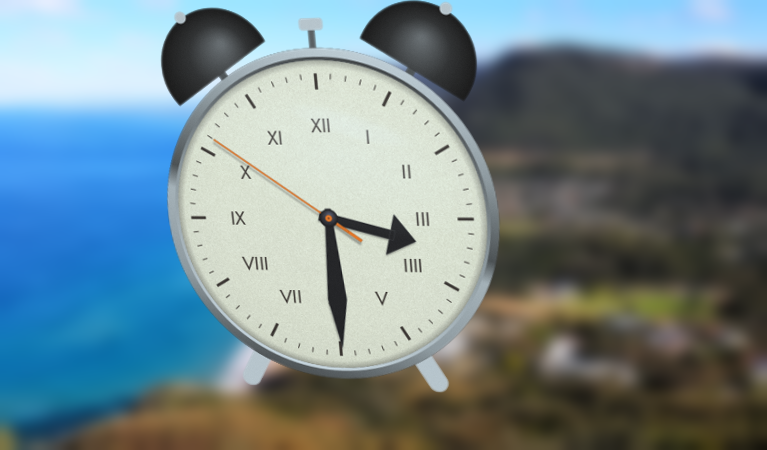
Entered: 3 h 29 min 51 s
